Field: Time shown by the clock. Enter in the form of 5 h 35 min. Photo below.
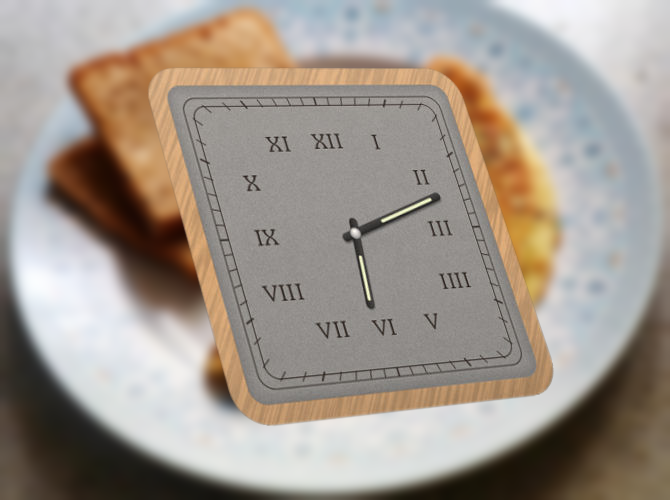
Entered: 6 h 12 min
